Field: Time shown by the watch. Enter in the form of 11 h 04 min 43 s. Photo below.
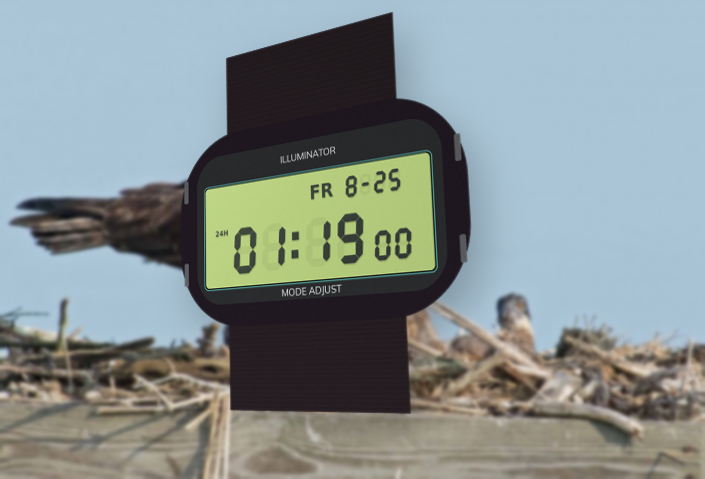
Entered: 1 h 19 min 00 s
